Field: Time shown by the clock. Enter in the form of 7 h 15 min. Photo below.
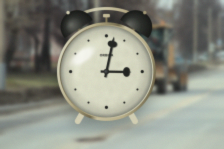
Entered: 3 h 02 min
